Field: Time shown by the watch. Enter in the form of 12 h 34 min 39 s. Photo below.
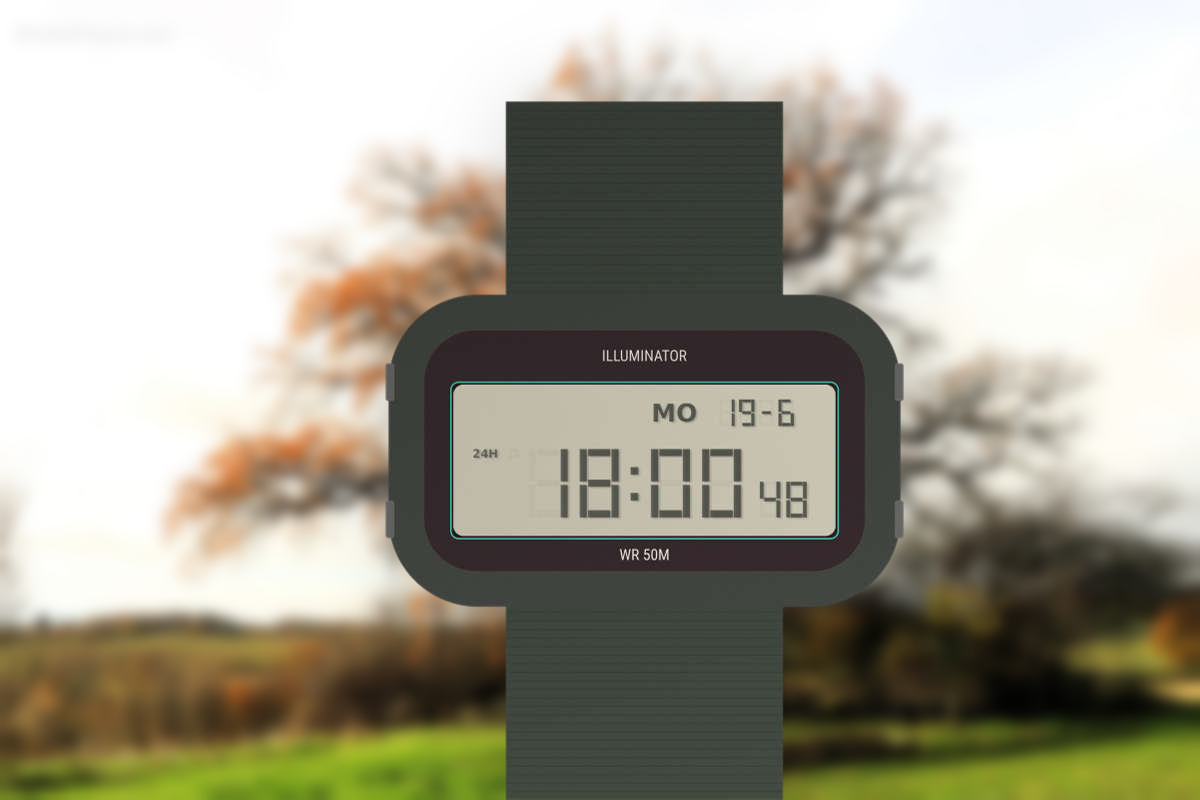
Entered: 18 h 00 min 48 s
